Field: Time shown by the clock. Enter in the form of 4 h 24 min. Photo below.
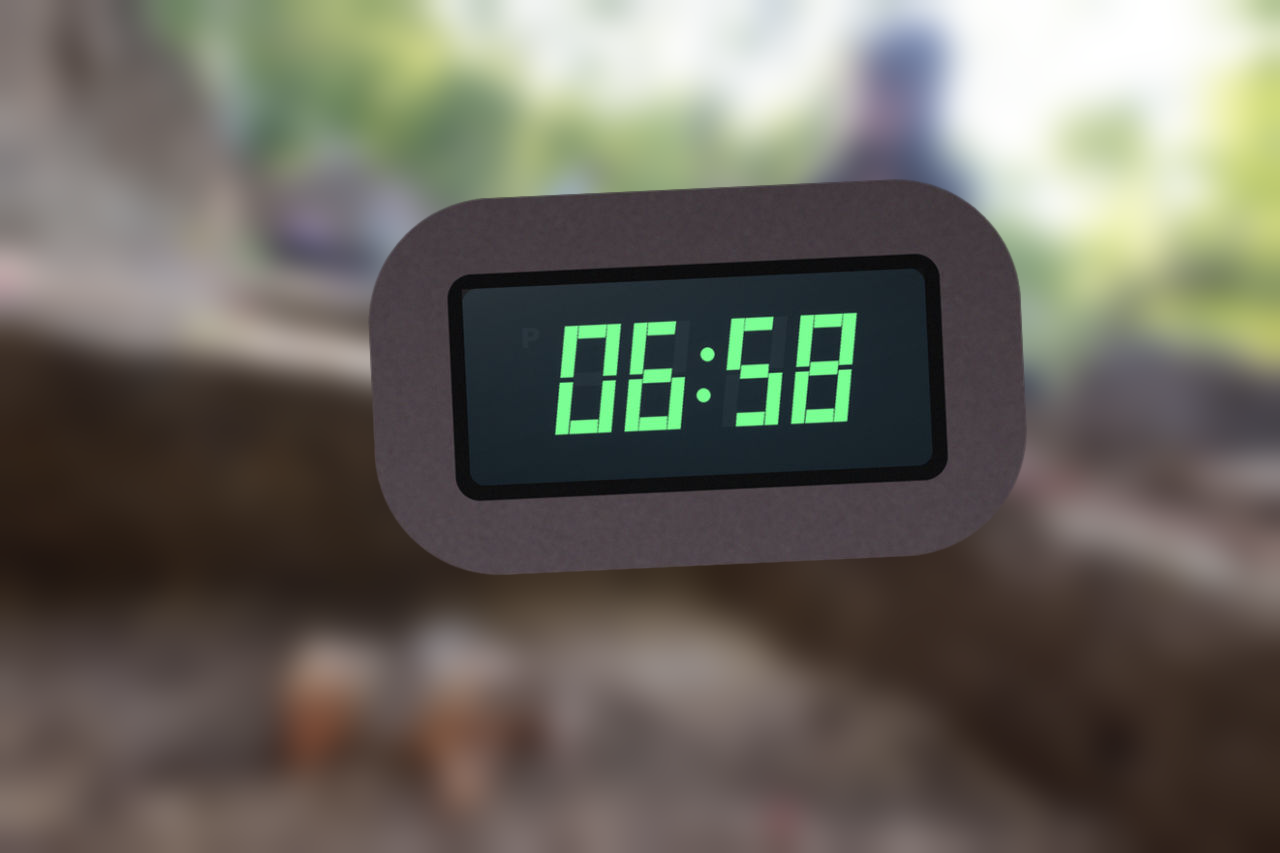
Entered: 6 h 58 min
